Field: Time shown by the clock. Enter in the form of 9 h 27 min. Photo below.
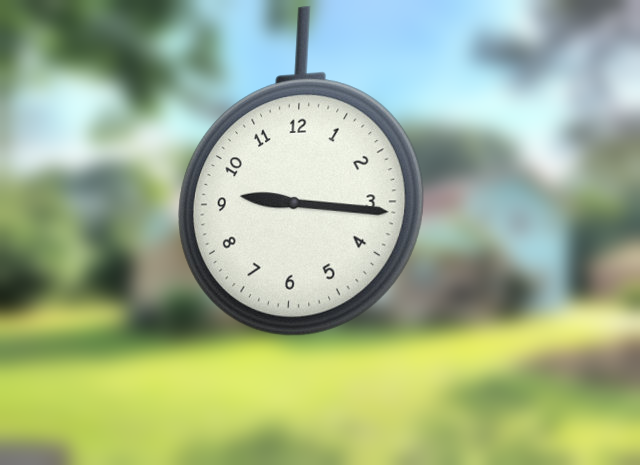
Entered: 9 h 16 min
